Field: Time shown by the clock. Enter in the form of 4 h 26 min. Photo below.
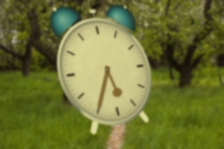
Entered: 5 h 35 min
